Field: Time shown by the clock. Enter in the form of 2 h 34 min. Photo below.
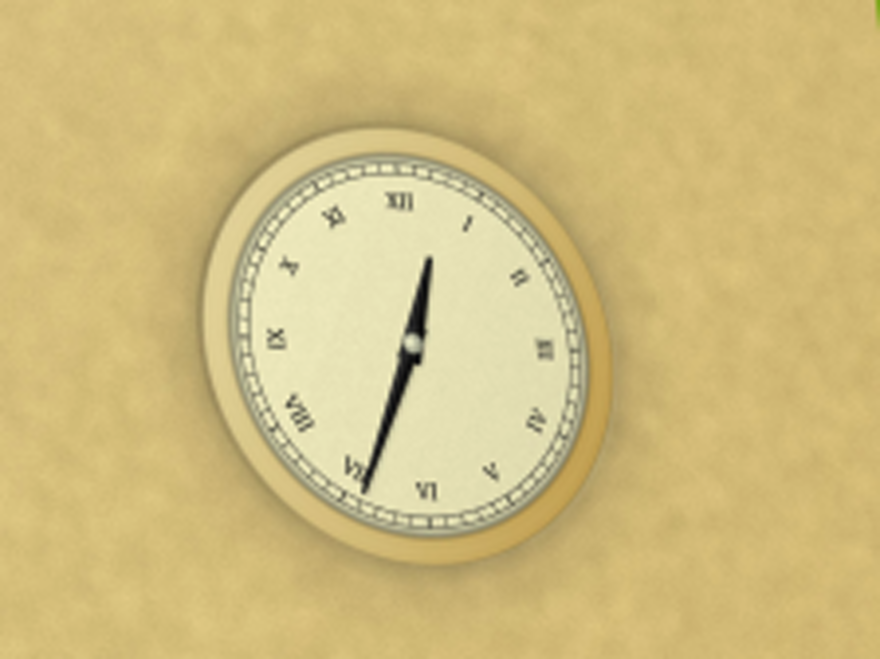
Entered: 12 h 34 min
